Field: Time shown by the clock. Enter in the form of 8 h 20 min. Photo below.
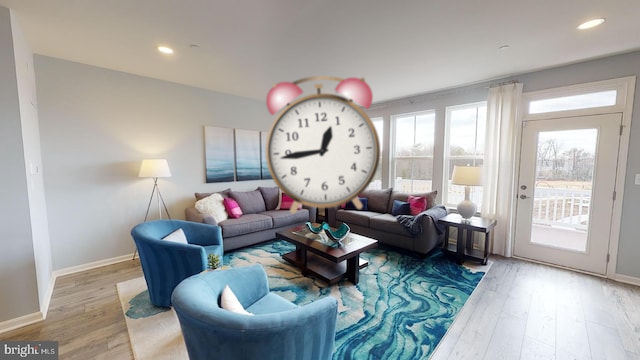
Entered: 12 h 44 min
